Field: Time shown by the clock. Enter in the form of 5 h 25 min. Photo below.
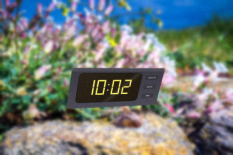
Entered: 10 h 02 min
